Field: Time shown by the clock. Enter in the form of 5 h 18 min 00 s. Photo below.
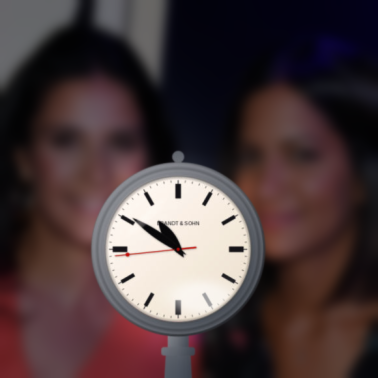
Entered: 10 h 50 min 44 s
